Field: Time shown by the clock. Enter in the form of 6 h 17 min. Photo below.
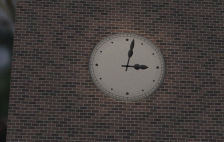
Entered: 3 h 02 min
